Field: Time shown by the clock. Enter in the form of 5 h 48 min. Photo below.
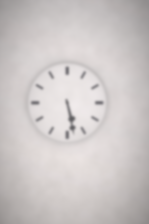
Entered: 5 h 28 min
